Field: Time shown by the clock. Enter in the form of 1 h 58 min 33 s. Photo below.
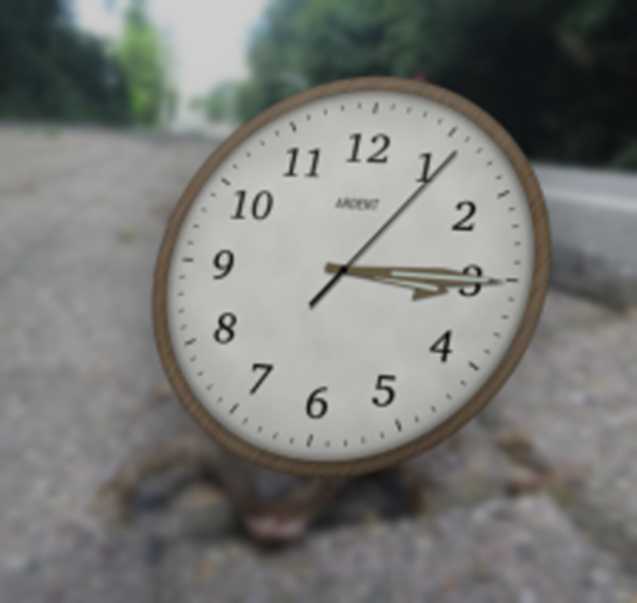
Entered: 3 h 15 min 06 s
